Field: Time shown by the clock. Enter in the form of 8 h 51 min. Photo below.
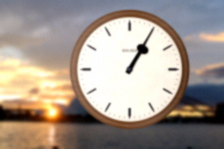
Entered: 1 h 05 min
